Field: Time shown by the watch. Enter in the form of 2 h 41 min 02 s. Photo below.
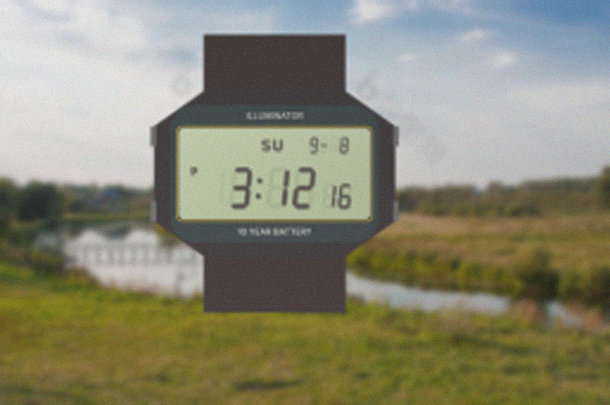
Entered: 3 h 12 min 16 s
